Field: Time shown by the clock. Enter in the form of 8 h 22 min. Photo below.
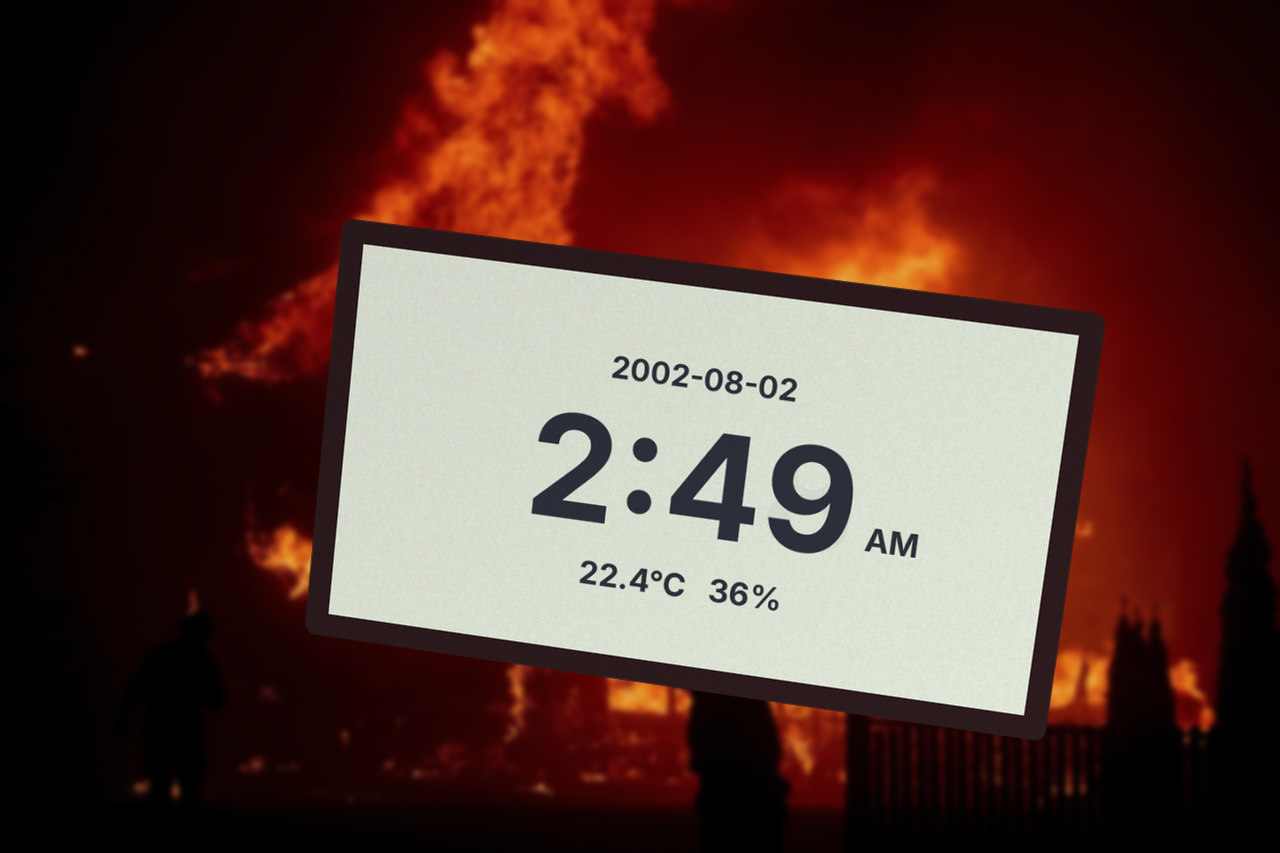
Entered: 2 h 49 min
